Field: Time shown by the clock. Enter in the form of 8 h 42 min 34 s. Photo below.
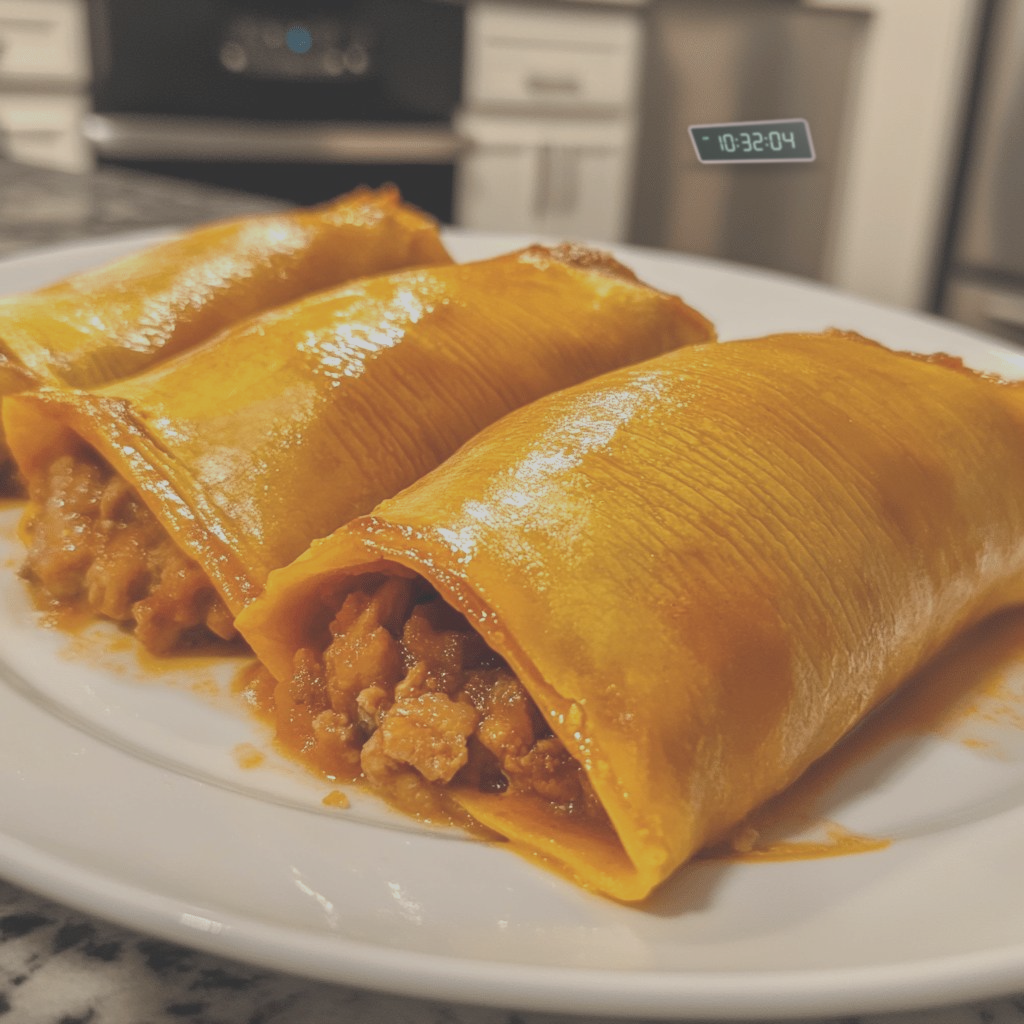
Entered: 10 h 32 min 04 s
